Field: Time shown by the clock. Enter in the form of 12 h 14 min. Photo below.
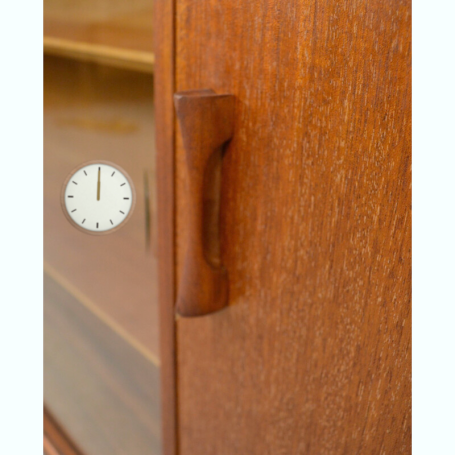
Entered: 12 h 00 min
